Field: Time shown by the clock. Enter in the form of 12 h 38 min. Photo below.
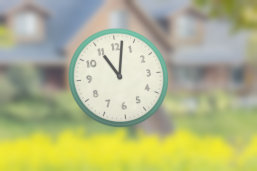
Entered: 11 h 02 min
